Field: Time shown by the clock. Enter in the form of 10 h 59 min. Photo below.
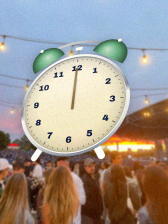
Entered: 12 h 00 min
